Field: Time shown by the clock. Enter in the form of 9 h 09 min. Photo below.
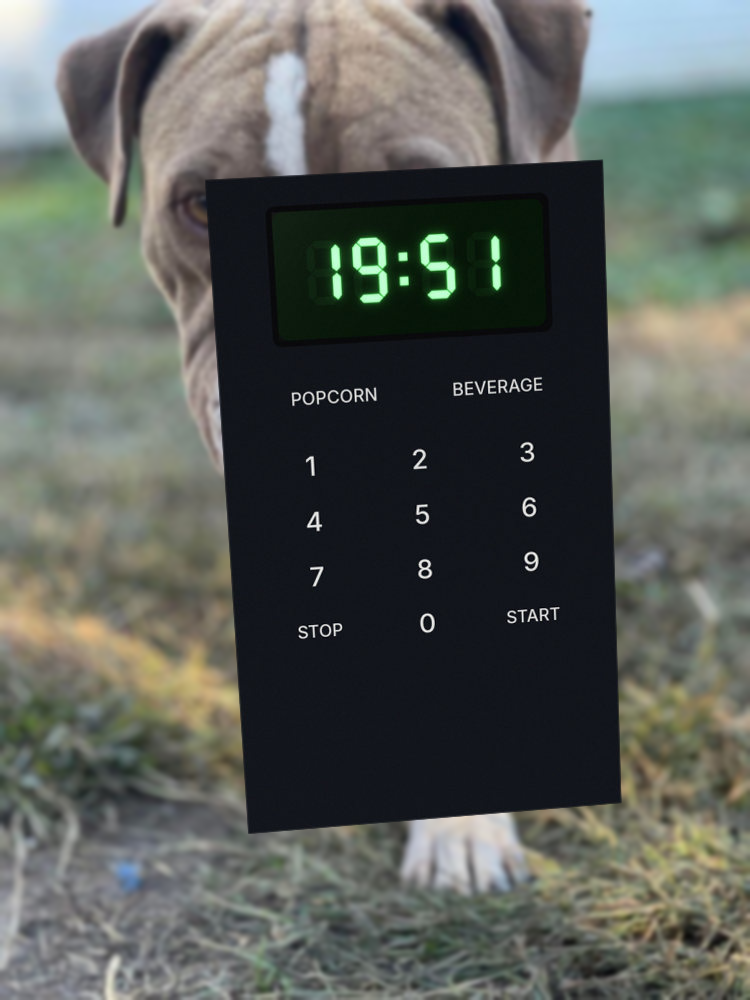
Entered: 19 h 51 min
